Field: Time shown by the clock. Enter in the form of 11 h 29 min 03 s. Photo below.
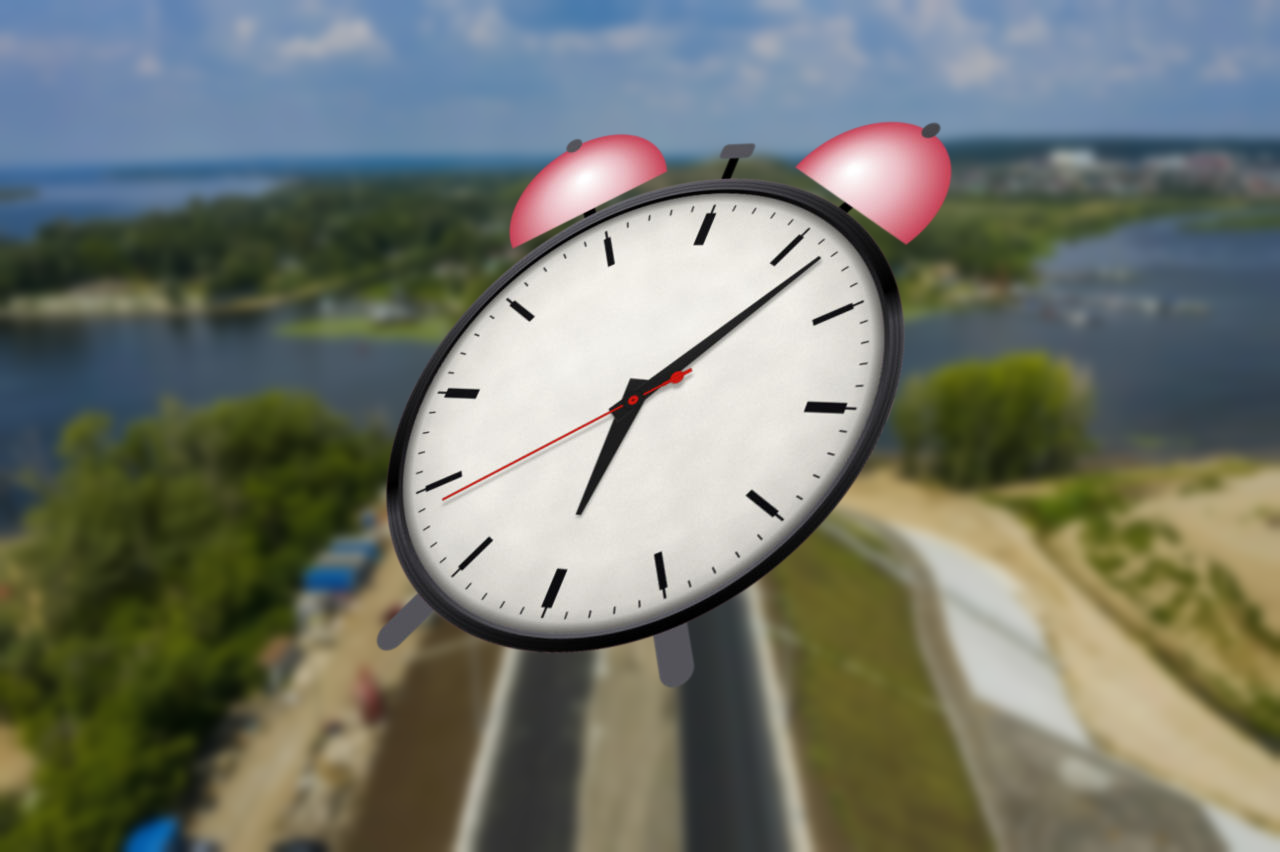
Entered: 6 h 06 min 39 s
